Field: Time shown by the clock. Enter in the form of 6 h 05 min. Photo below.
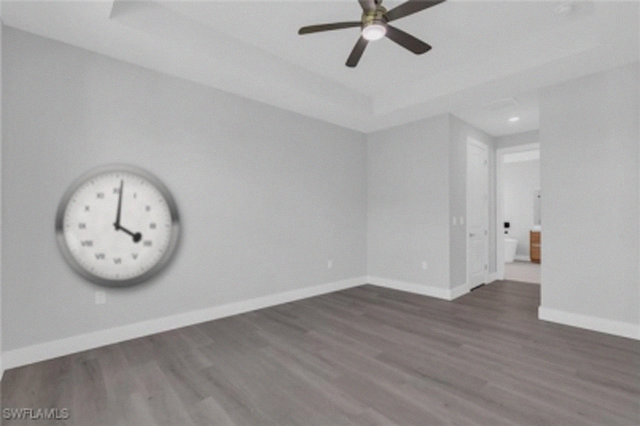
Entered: 4 h 01 min
